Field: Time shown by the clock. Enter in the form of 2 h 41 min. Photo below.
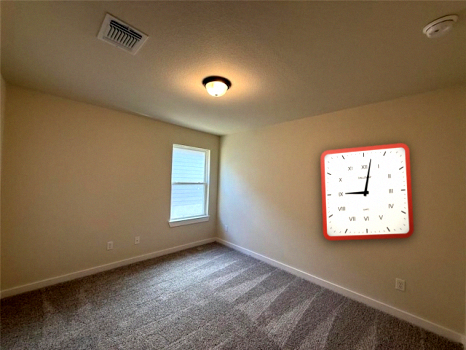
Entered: 9 h 02 min
